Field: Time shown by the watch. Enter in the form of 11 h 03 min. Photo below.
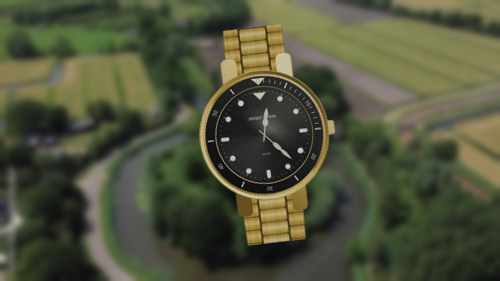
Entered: 12 h 23 min
